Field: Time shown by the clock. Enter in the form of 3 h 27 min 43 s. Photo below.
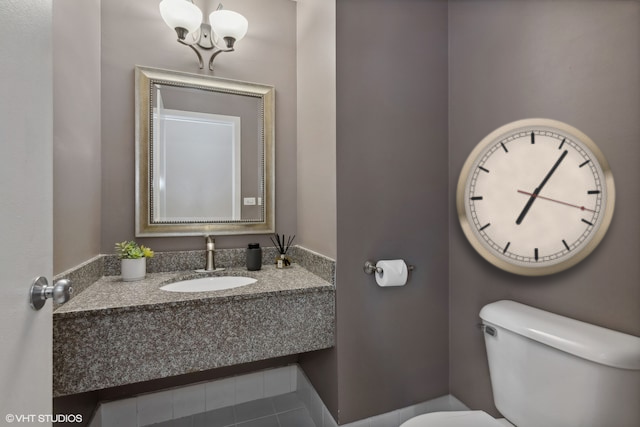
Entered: 7 h 06 min 18 s
